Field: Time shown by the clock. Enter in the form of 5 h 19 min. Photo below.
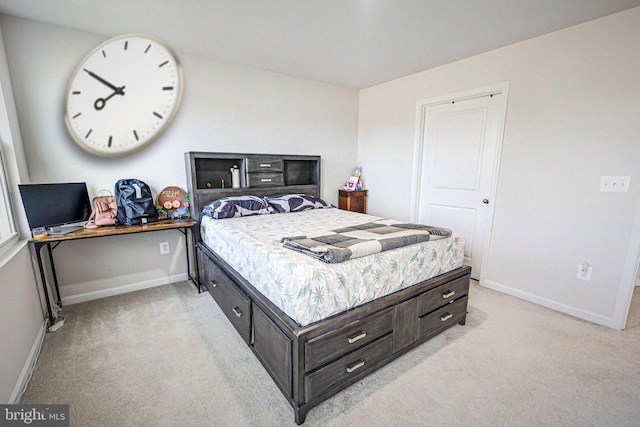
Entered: 7 h 50 min
